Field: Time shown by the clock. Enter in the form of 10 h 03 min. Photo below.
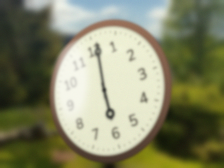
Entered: 6 h 01 min
